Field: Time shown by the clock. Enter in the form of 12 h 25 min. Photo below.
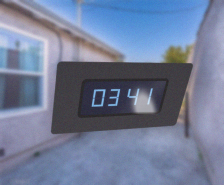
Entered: 3 h 41 min
